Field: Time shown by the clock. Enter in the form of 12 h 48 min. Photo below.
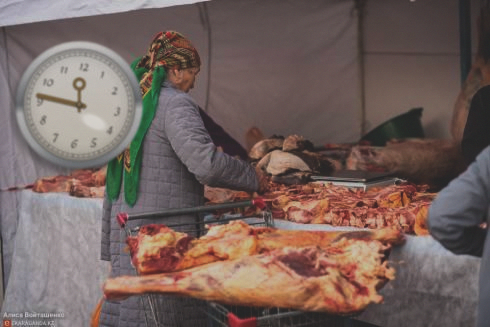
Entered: 11 h 46 min
